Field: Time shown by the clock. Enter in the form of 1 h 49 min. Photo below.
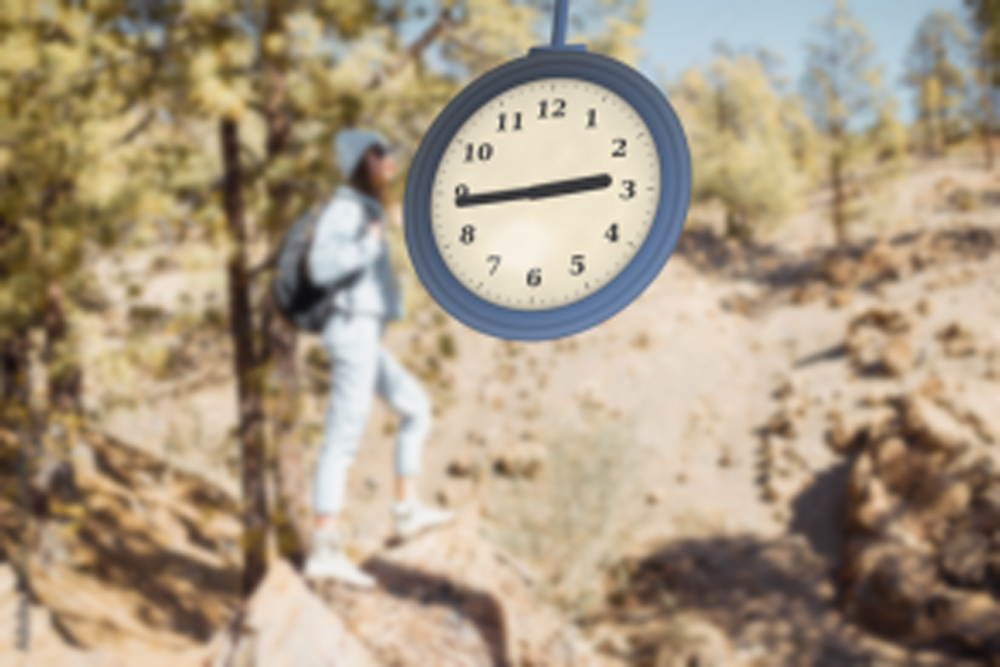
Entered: 2 h 44 min
